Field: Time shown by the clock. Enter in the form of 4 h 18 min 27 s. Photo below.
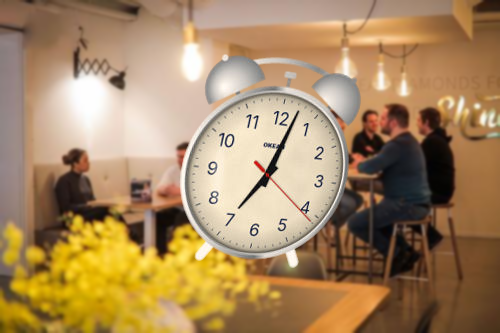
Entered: 7 h 02 min 21 s
